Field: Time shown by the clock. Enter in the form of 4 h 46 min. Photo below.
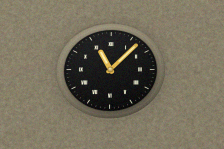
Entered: 11 h 07 min
